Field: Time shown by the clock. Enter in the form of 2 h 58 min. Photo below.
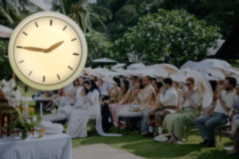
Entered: 1 h 45 min
